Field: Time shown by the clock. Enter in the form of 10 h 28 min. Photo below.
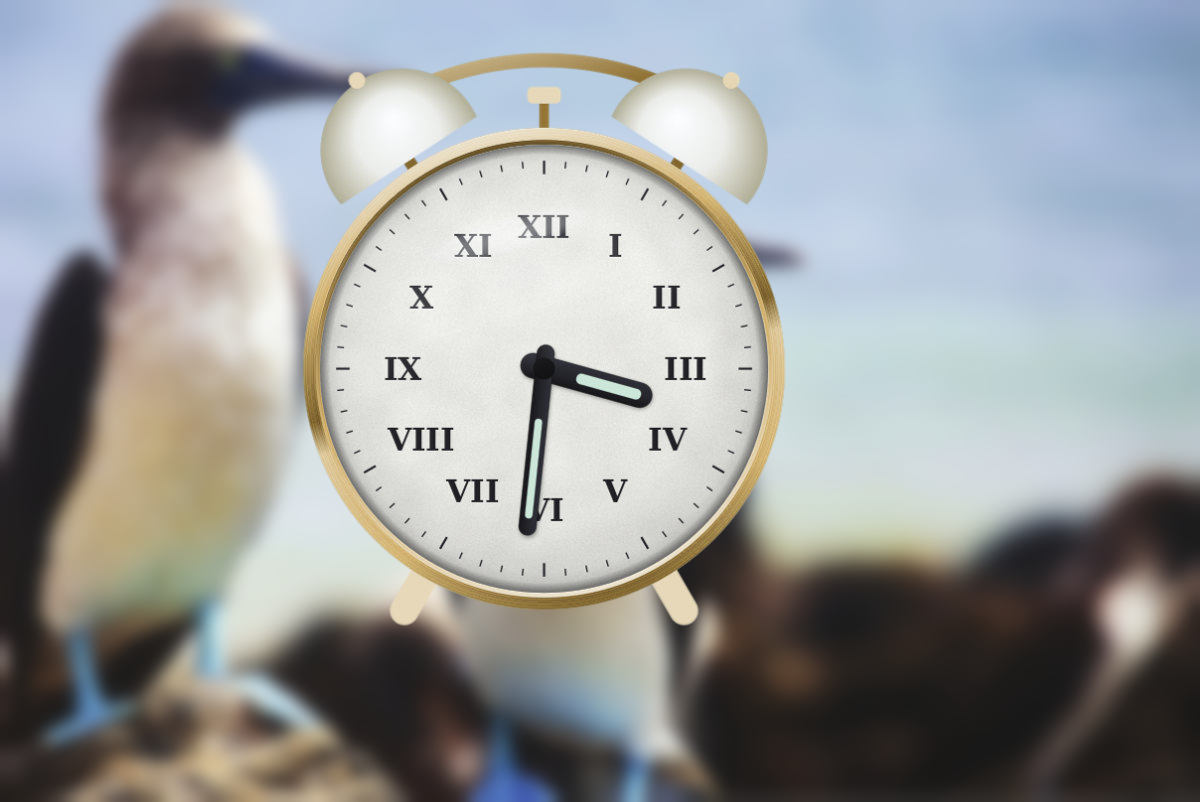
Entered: 3 h 31 min
